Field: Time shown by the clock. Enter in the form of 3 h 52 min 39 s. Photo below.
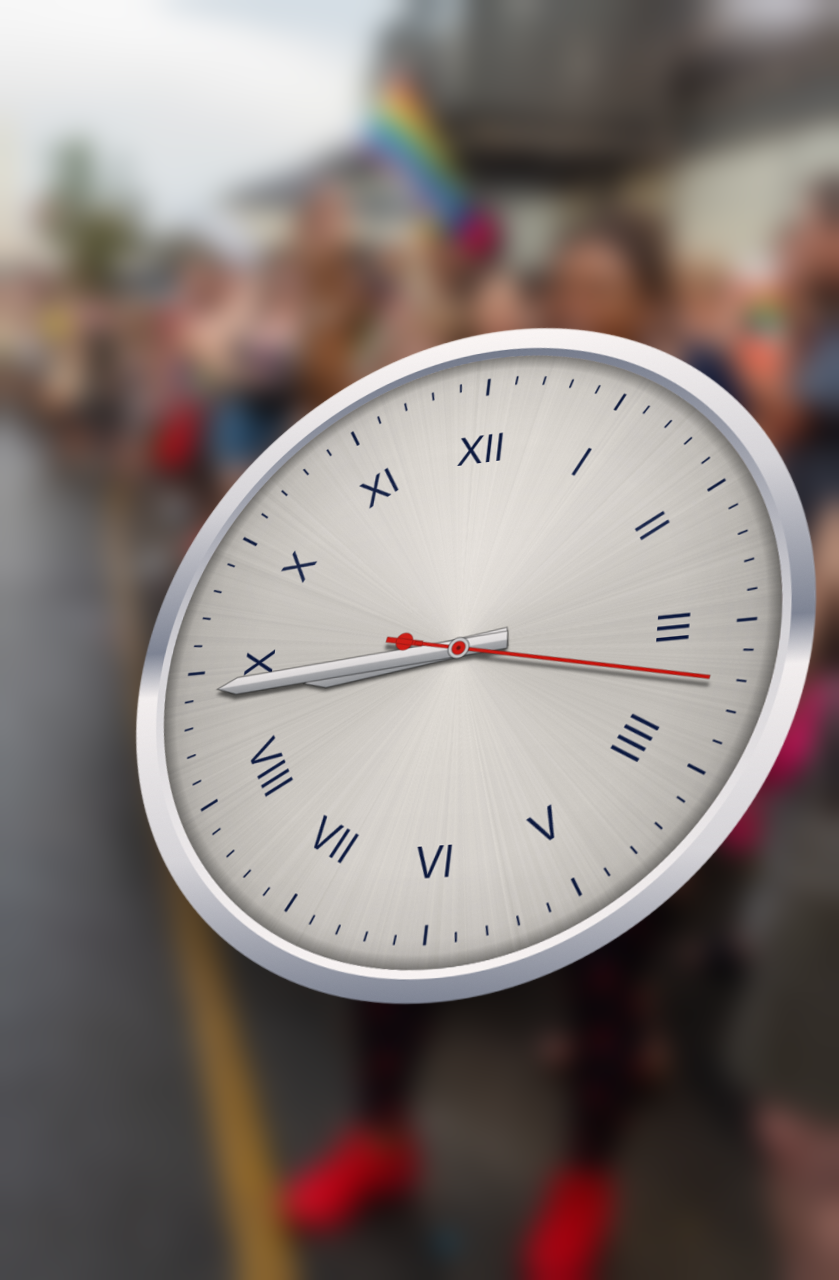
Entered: 8 h 44 min 17 s
